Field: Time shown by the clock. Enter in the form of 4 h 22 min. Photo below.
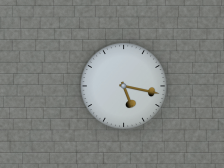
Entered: 5 h 17 min
